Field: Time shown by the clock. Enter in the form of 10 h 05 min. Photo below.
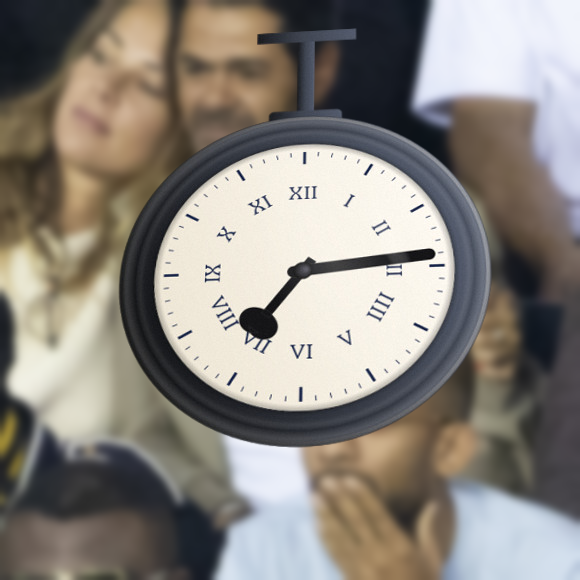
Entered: 7 h 14 min
